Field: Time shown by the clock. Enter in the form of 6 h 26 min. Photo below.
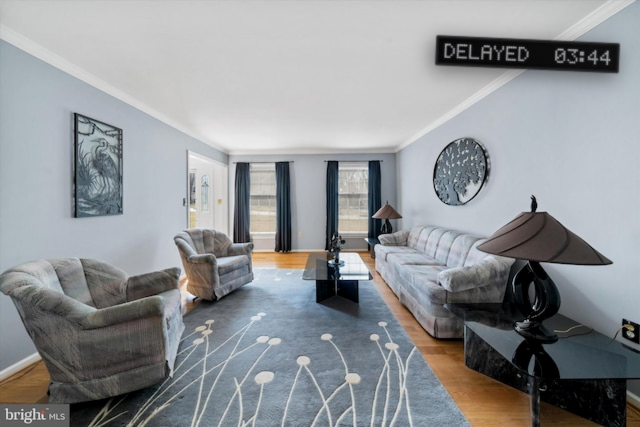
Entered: 3 h 44 min
